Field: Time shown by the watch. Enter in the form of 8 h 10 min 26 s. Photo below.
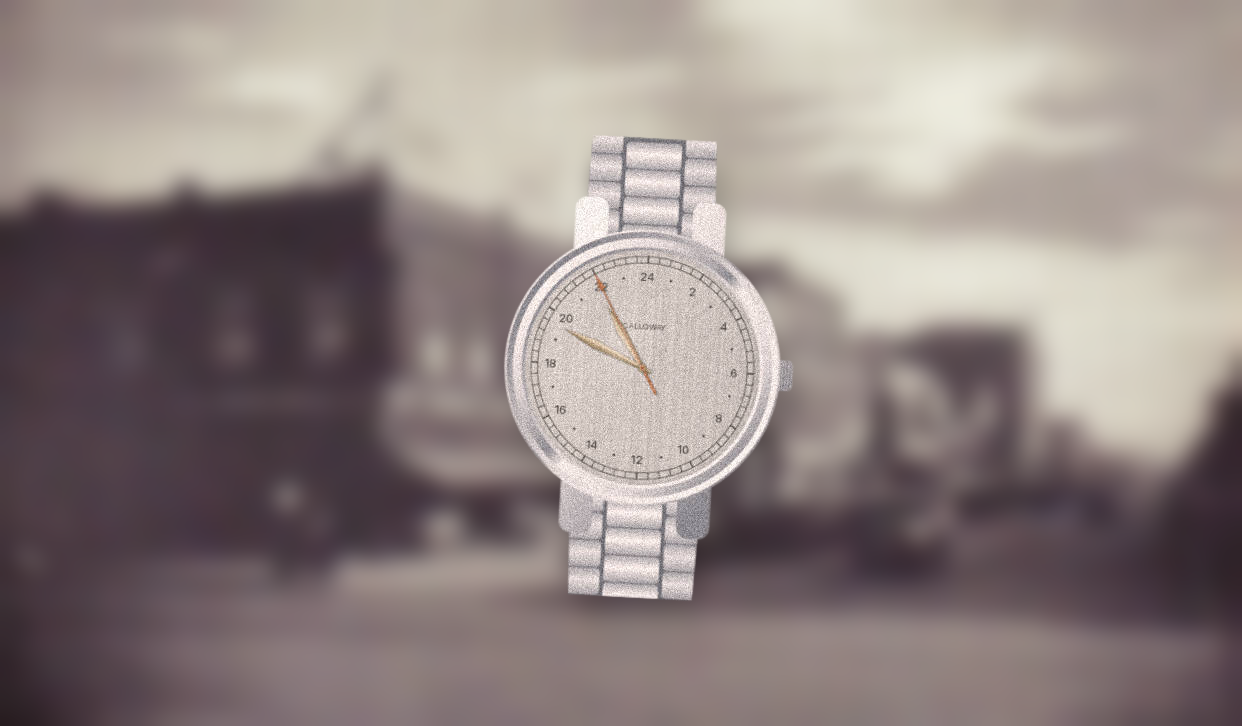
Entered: 21 h 48 min 55 s
